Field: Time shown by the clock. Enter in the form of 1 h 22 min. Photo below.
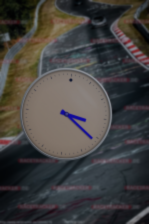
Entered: 3 h 21 min
